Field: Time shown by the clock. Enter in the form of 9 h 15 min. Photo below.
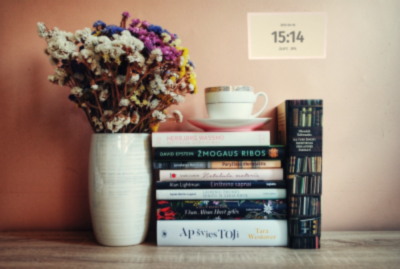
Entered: 15 h 14 min
